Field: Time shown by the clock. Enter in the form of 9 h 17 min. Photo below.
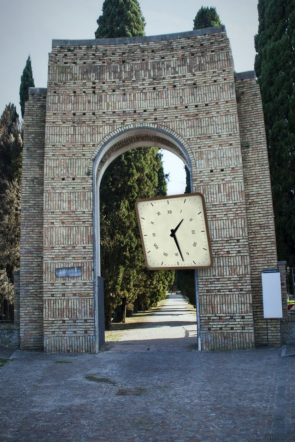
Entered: 1 h 28 min
